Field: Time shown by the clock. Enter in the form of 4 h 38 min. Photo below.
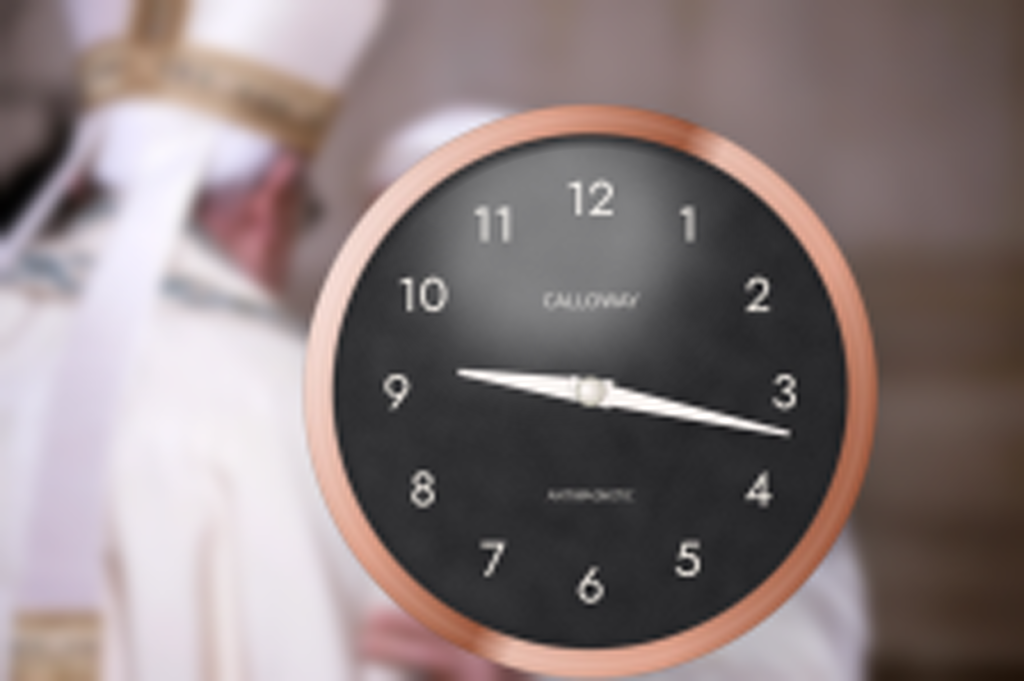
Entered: 9 h 17 min
